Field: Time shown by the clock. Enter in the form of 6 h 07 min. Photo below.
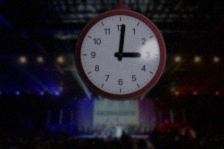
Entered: 3 h 01 min
